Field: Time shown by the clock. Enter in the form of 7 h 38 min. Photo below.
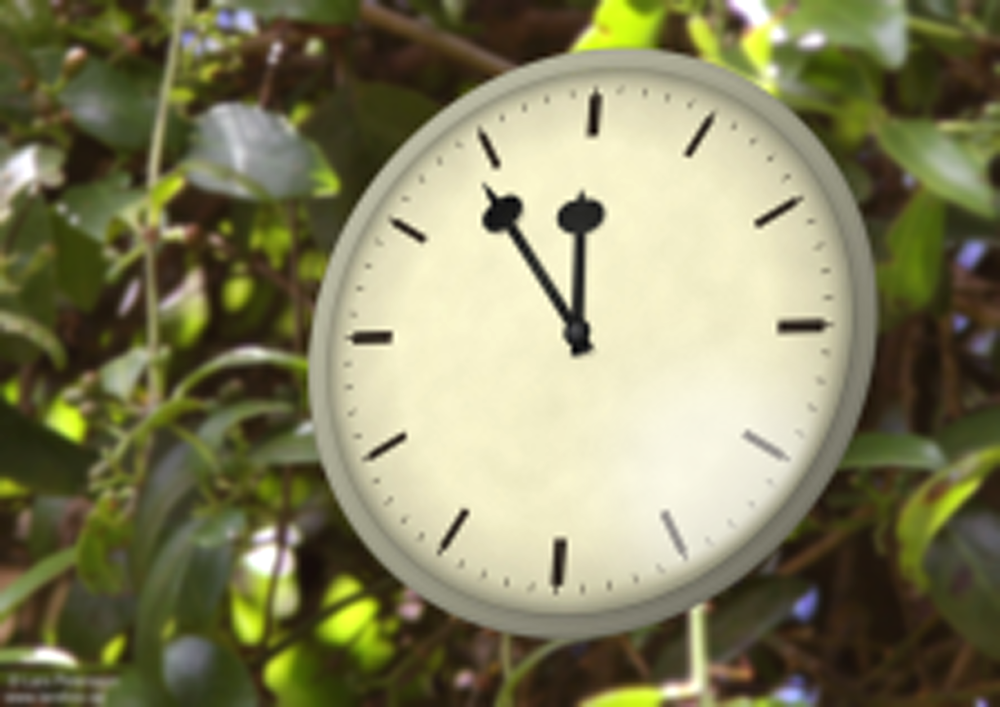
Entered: 11 h 54 min
